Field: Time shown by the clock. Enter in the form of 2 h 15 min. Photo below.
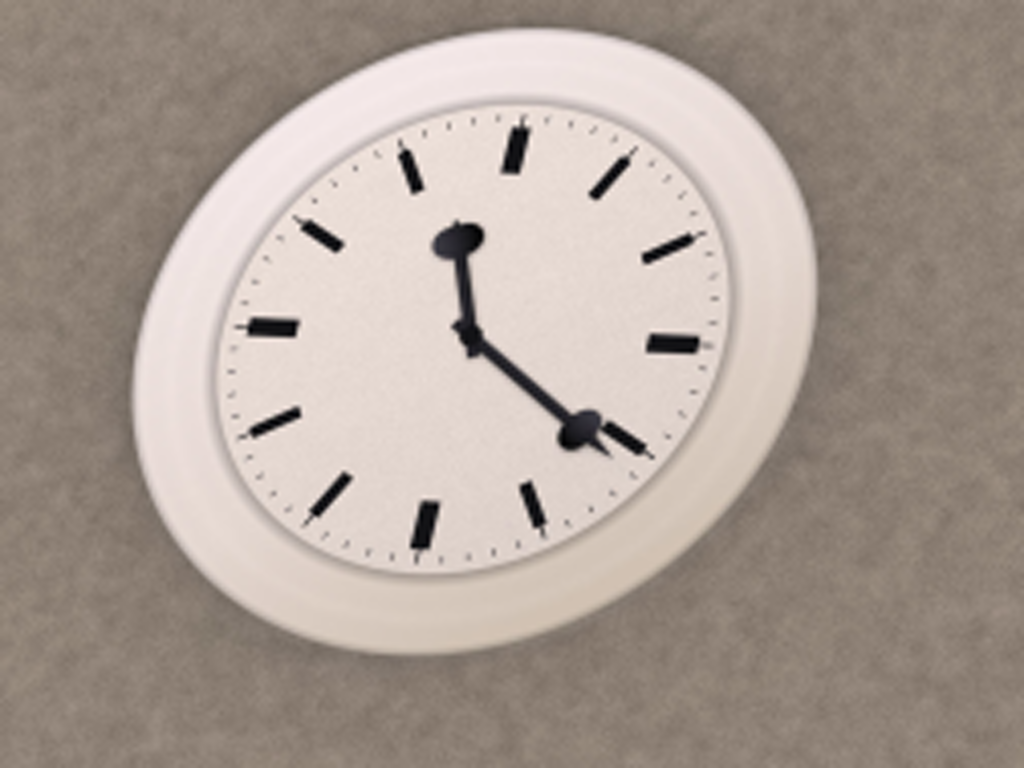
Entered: 11 h 21 min
